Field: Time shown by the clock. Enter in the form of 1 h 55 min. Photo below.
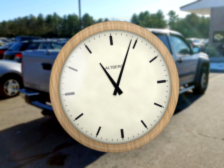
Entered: 11 h 04 min
